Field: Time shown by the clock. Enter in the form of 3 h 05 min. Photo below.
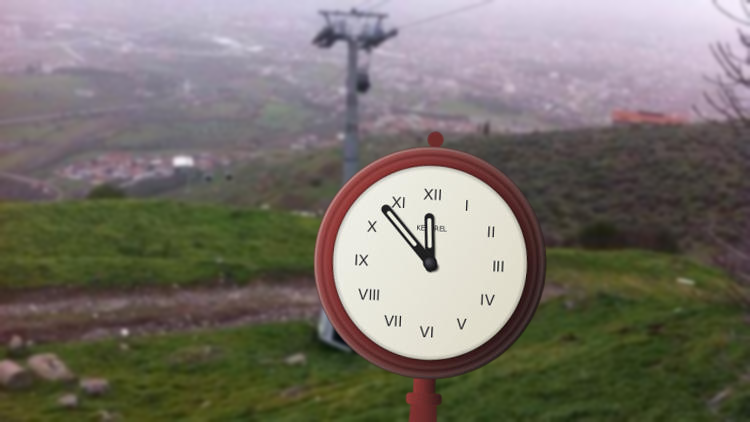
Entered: 11 h 53 min
